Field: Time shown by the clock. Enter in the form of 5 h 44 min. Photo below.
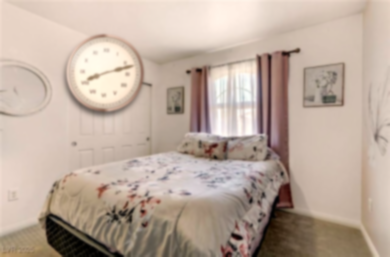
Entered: 8 h 12 min
